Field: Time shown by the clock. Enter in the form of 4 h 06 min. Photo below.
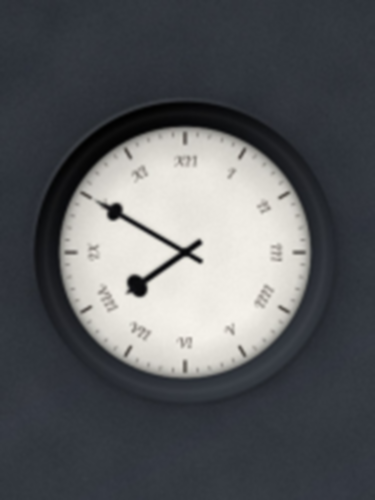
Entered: 7 h 50 min
